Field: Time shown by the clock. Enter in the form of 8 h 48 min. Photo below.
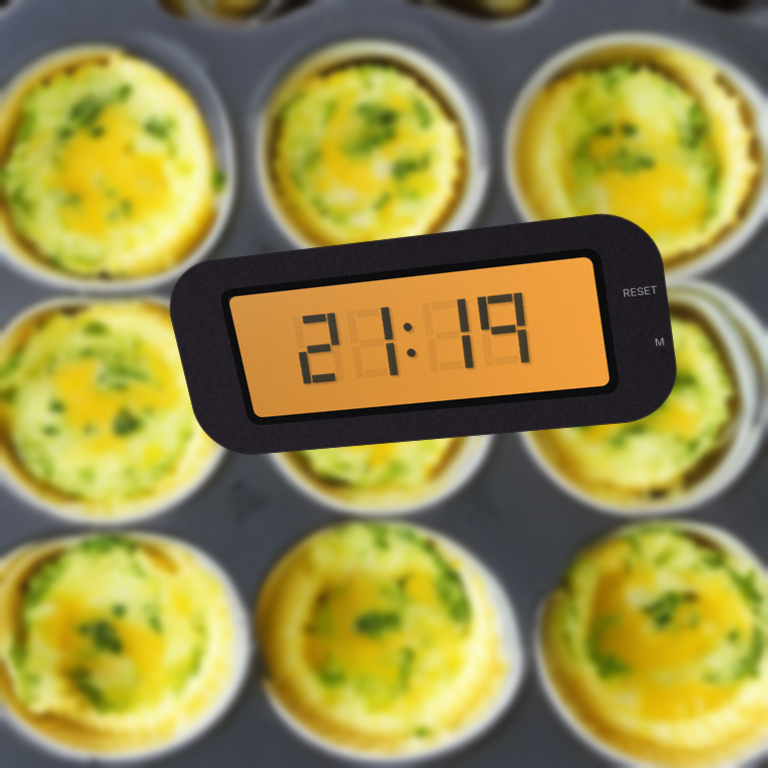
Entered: 21 h 19 min
